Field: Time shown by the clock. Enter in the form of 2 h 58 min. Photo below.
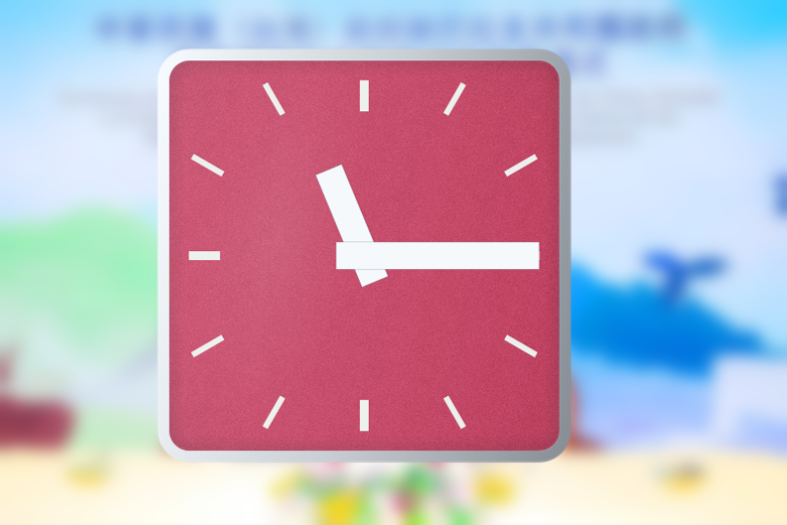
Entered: 11 h 15 min
